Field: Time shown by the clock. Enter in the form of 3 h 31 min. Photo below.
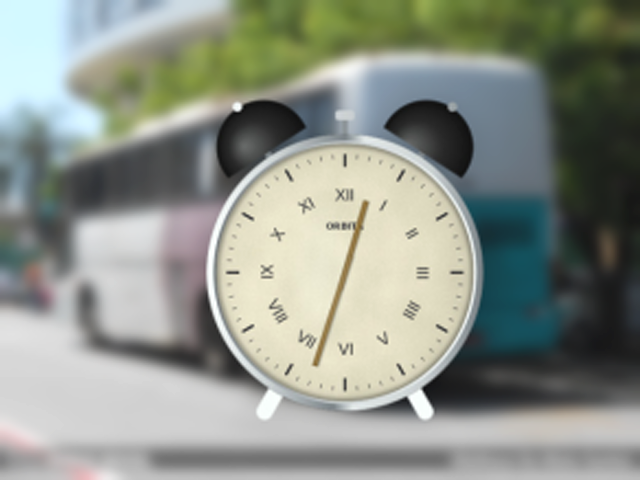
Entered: 12 h 33 min
